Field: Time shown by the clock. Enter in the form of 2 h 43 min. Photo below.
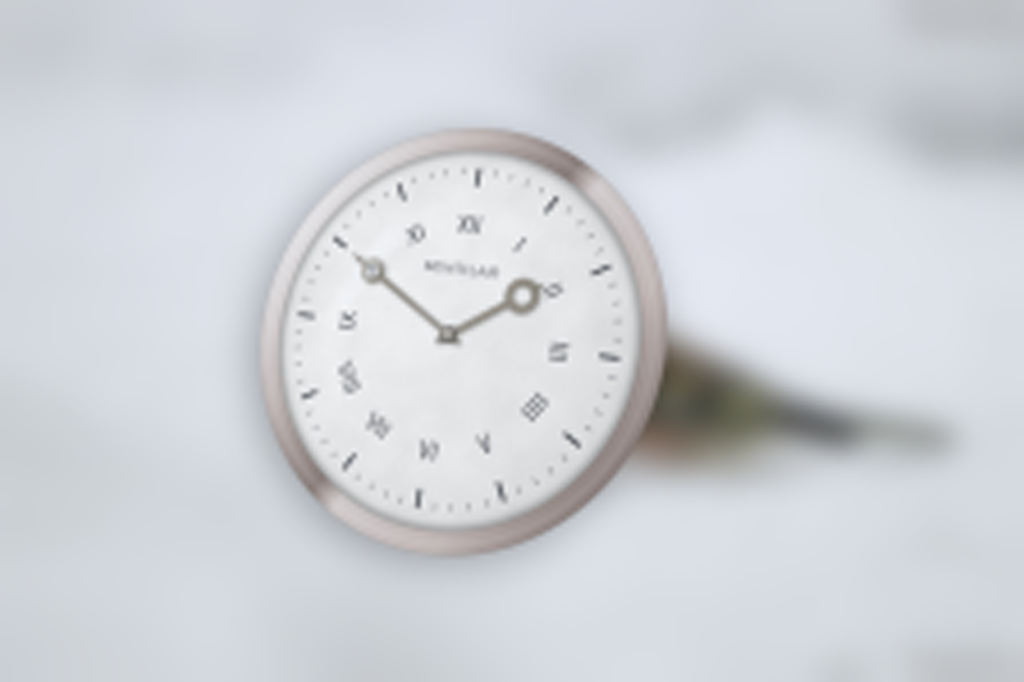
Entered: 1 h 50 min
